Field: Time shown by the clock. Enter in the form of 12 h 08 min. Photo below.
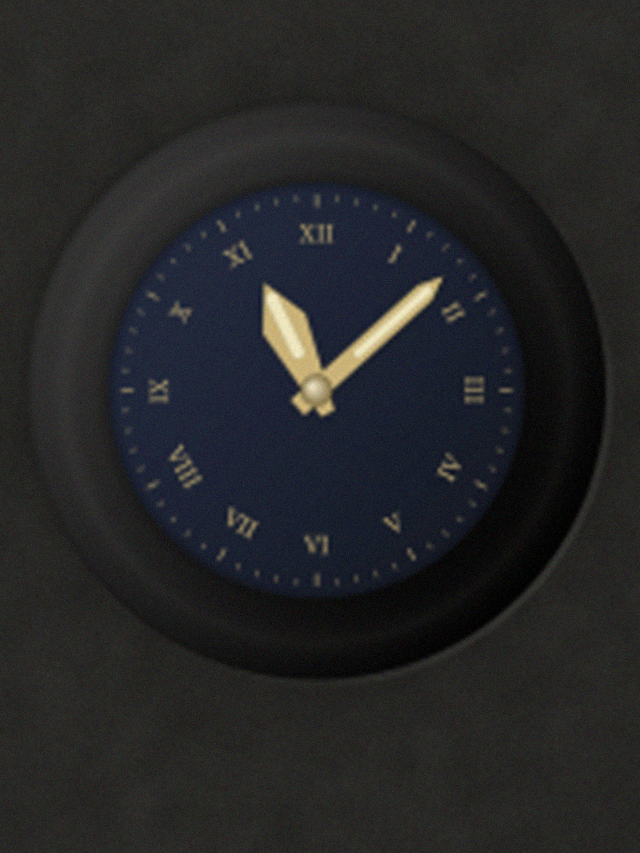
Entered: 11 h 08 min
